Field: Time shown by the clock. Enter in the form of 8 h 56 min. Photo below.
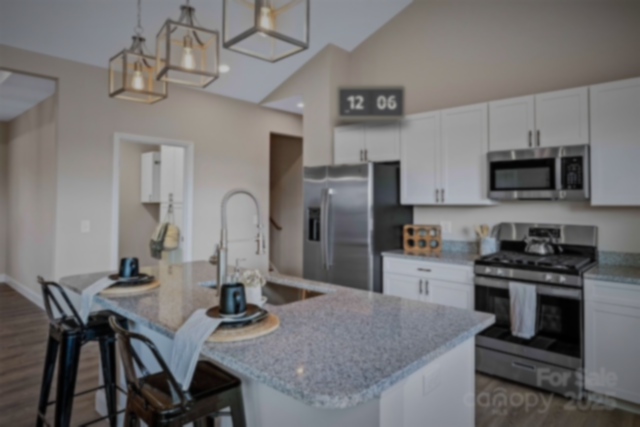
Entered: 12 h 06 min
